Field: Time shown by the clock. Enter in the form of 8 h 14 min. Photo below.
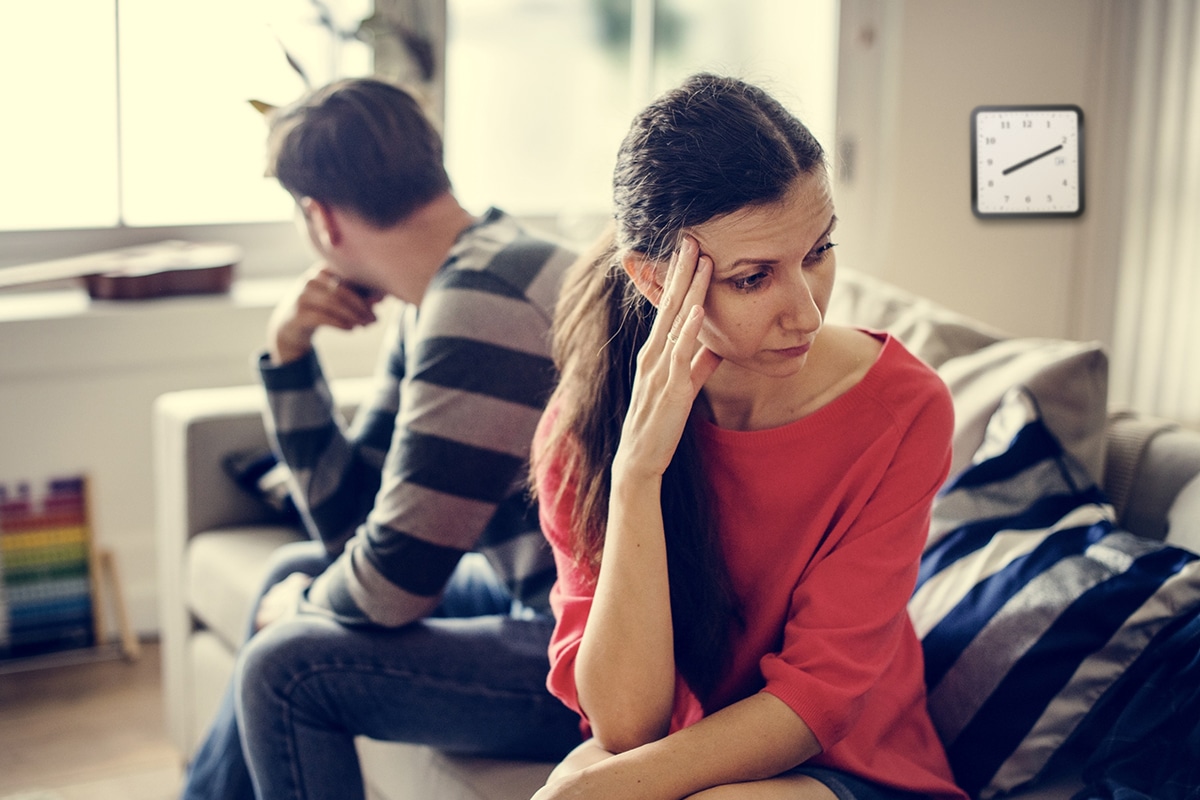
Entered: 8 h 11 min
